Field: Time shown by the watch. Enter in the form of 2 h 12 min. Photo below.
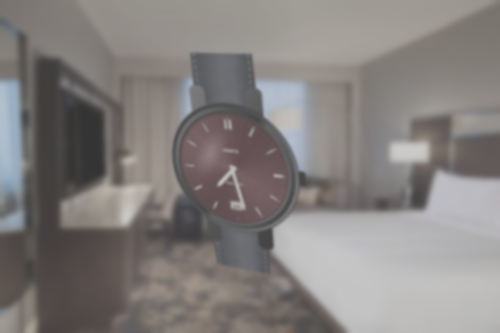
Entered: 7 h 28 min
